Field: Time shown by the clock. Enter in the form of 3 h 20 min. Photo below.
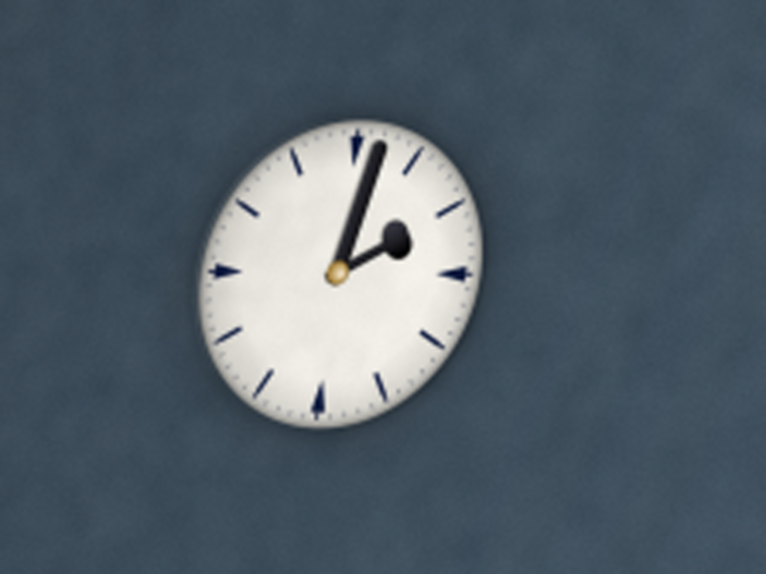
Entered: 2 h 02 min
